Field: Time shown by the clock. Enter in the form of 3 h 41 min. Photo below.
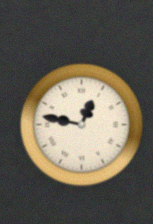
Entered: 12 h 47 min
